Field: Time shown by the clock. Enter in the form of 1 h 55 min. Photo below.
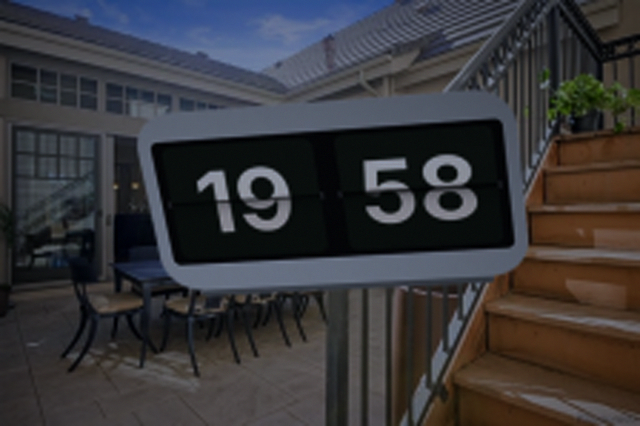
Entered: 19 h 58 min
